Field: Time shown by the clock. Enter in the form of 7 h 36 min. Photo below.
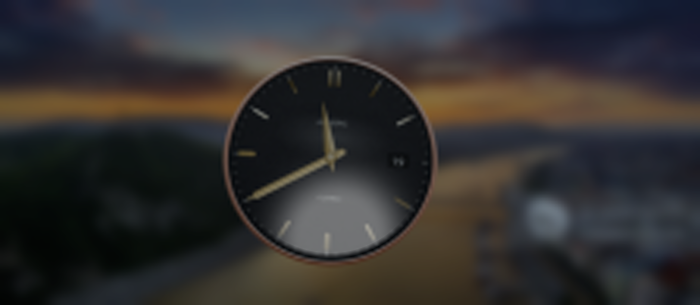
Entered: 11 h 40 min
